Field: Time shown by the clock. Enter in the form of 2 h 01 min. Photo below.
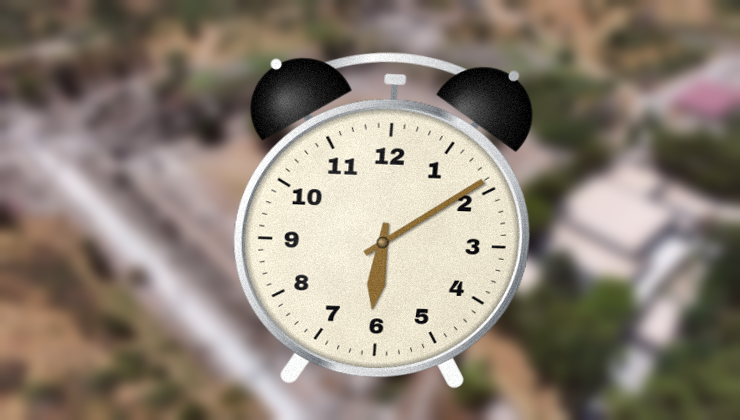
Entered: 6 h 09 min
